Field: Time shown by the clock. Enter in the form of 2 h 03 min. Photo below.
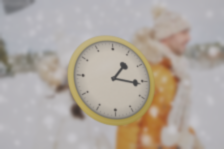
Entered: 1 h 16 min
